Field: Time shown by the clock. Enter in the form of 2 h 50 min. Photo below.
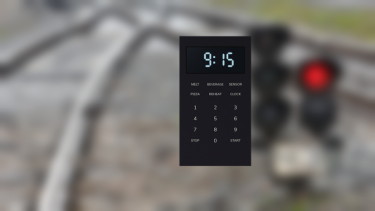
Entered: 9 h 15 min
